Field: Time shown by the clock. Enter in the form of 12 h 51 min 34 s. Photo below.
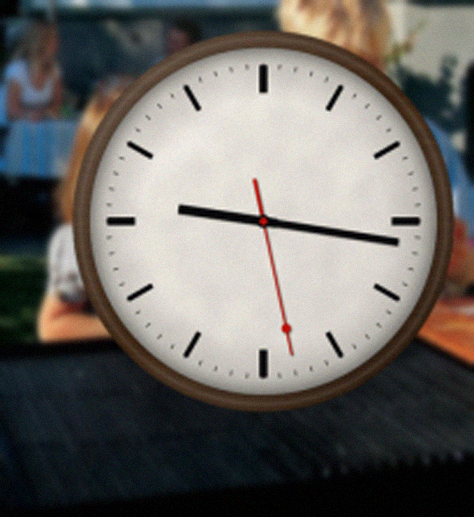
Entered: 9 h 16 min 28 s
